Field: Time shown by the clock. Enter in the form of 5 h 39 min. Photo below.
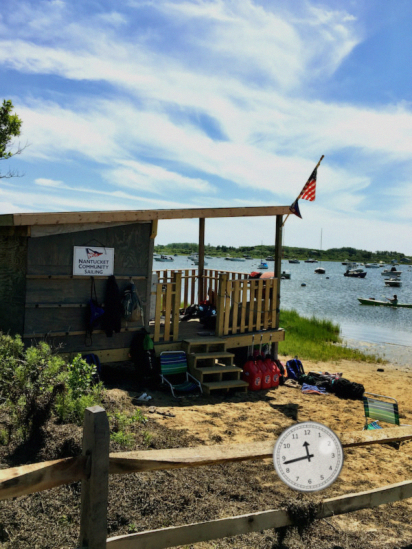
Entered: 11 h 43 min
